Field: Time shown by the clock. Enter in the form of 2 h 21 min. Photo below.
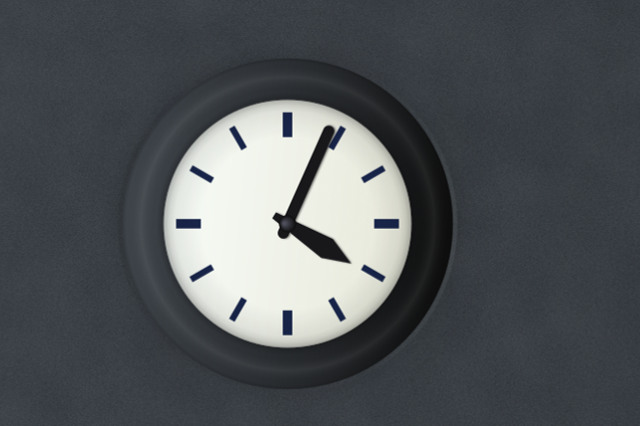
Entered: 4 h 04 min
